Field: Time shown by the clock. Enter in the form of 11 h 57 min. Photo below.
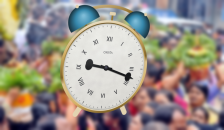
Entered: 9 h 18 min
